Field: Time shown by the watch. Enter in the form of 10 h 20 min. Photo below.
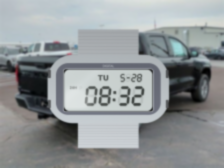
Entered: 8 h 32 min
